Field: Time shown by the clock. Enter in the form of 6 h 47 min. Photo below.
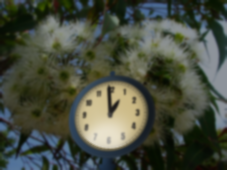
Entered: 12 h 59 min
